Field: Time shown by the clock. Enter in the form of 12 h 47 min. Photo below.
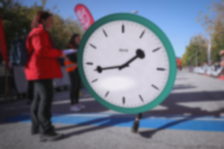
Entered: 1 h 43 min
